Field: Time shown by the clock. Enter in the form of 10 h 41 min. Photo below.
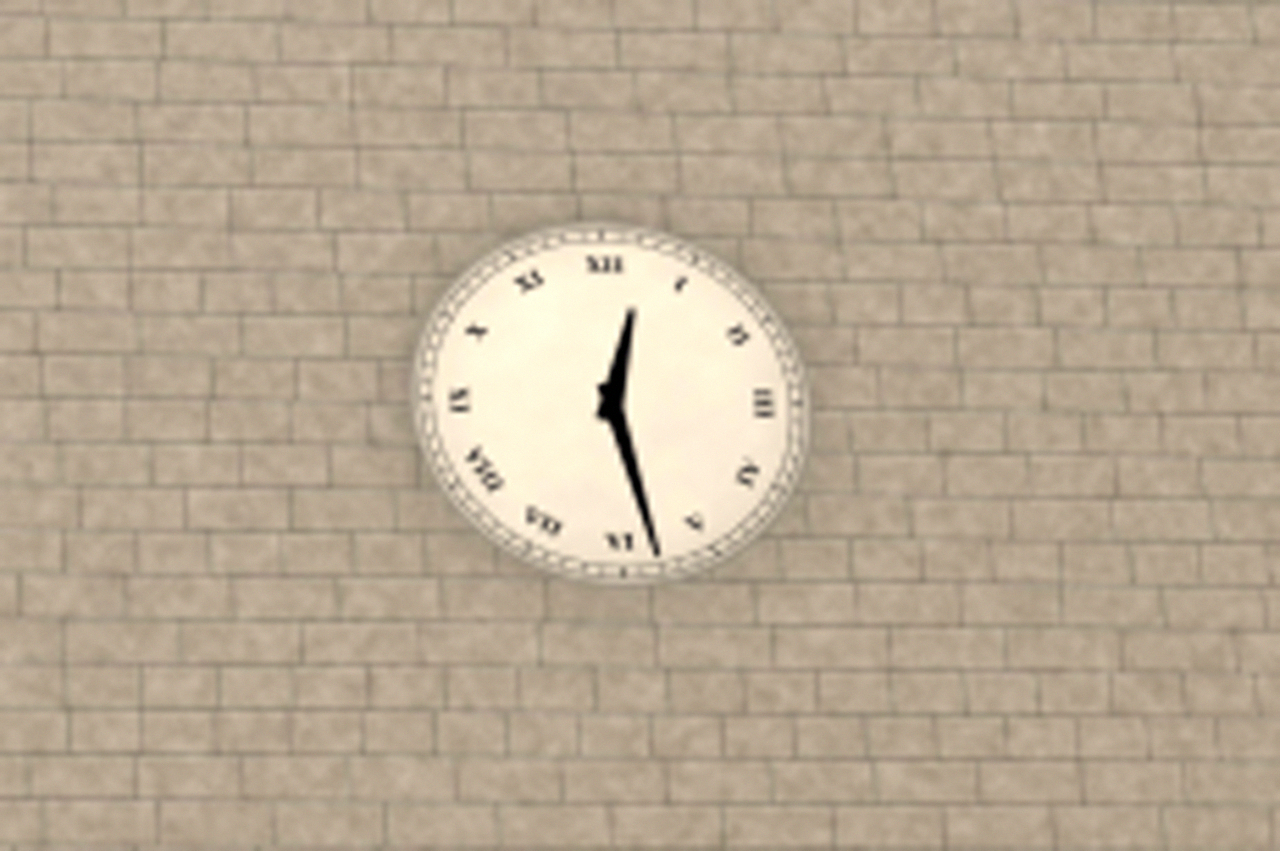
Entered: 12 h 28 min
